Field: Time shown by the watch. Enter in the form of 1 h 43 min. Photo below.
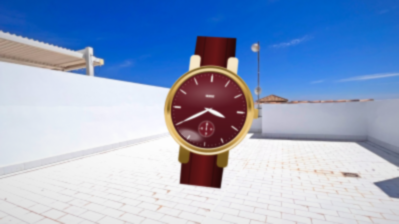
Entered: 3 h 40 min
